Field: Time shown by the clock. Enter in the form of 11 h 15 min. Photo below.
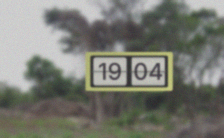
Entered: 19 h 04 min
